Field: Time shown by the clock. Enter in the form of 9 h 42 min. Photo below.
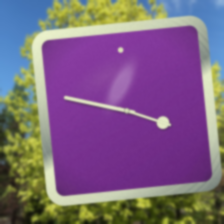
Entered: 3 h 48 min
